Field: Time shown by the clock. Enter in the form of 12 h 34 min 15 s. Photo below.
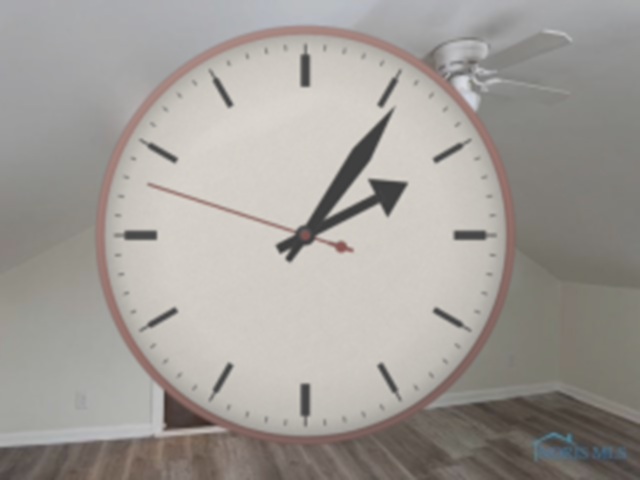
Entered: 2 h 05 min 48 s
